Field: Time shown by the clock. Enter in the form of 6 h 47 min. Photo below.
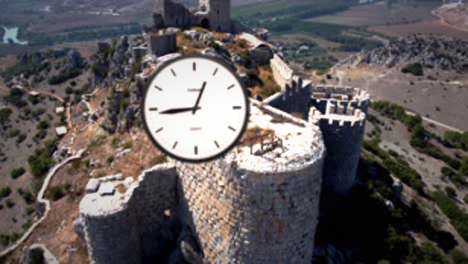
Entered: 12 h 44 min
